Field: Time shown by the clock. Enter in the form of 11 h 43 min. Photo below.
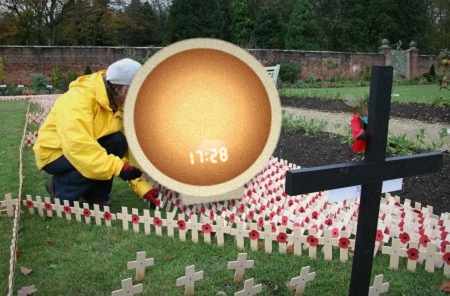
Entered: 17 h 28 min
